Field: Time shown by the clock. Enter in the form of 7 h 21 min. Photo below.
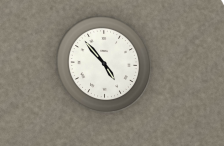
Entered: 4 h 53 min
